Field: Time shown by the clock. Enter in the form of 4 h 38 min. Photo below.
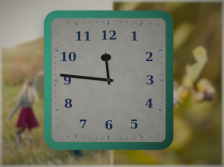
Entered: 11 h 46 min
